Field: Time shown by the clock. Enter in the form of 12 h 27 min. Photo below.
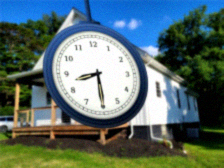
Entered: 8 h 30 min
